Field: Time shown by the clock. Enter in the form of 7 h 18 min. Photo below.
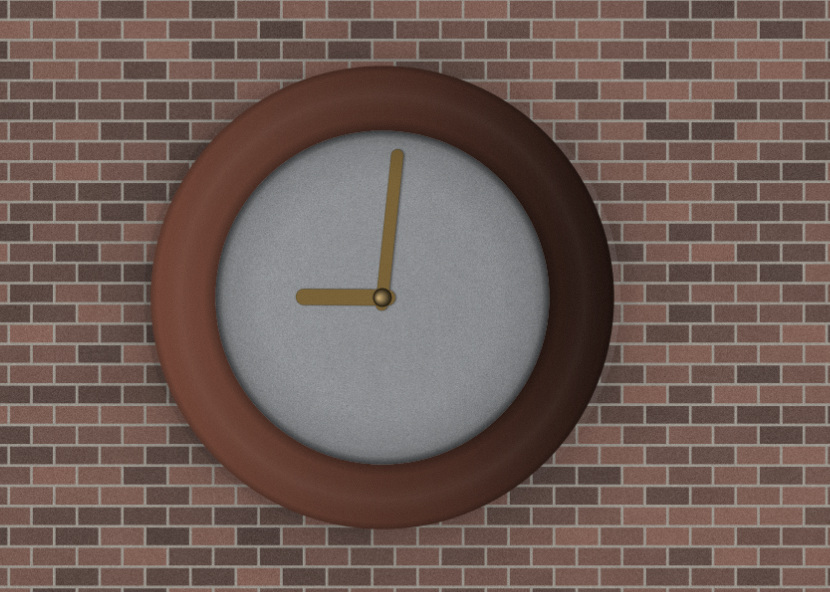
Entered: 9 h 01 min
